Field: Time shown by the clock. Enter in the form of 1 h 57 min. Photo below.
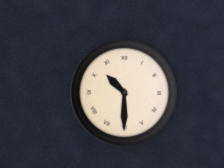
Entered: 10 h 30 min
